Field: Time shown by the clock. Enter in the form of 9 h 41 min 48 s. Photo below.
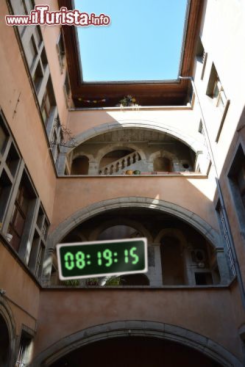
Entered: 8 h 19 min 15 s
